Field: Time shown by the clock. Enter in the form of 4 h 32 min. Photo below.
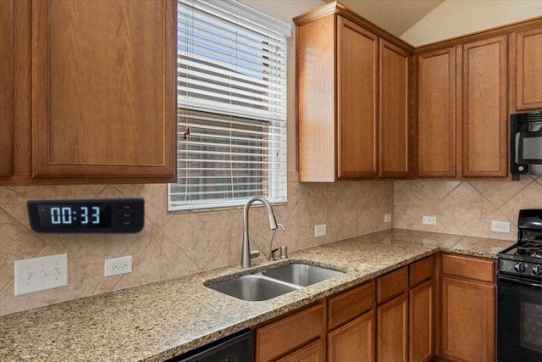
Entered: 0 h 33 min
